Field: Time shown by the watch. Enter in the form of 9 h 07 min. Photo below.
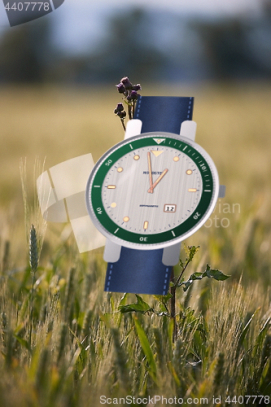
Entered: 12 h 58 min
